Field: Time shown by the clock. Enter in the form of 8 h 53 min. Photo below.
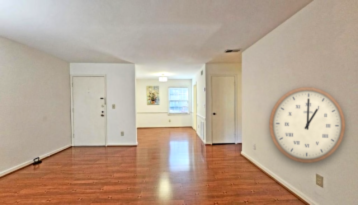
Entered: 1 h 00 min
